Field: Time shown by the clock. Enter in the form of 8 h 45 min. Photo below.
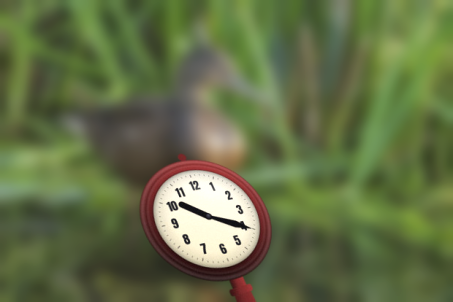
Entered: 10 h 20 min
